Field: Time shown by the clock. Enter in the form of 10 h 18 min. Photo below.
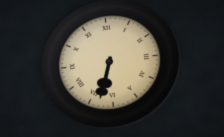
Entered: 6 h 33 min
